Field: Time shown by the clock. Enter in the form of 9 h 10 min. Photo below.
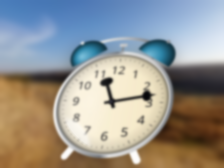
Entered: 11 h 13 min
